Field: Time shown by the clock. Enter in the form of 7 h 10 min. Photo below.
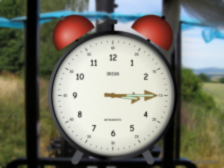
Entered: 3 h 15 min
